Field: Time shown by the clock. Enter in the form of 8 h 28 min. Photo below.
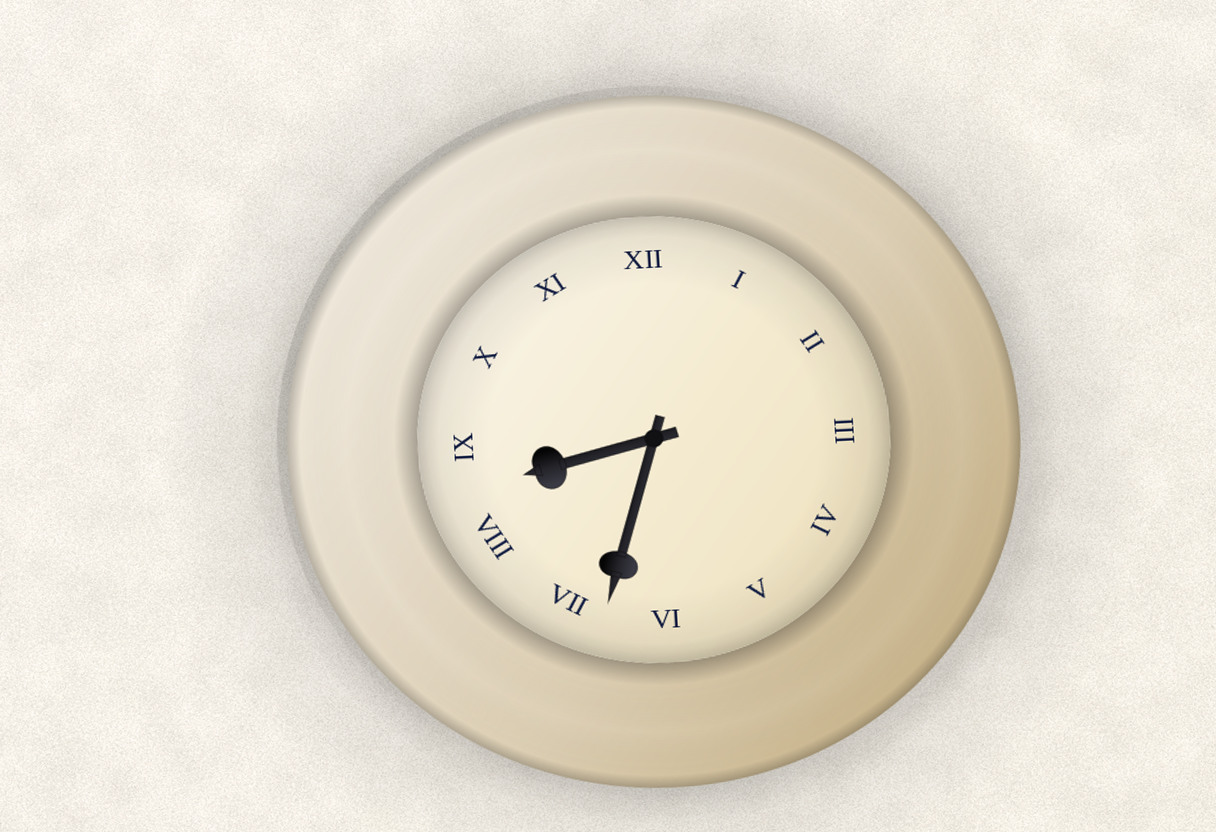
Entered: 8 h 33 min
